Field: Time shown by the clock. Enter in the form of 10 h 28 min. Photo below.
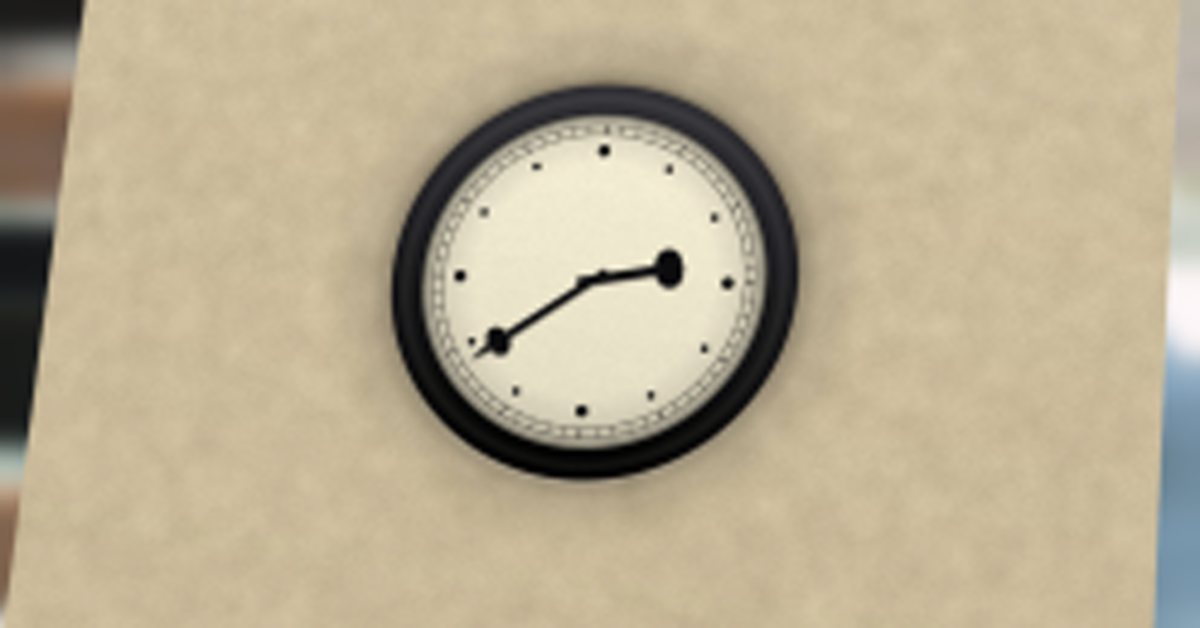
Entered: 2 h 39 min
